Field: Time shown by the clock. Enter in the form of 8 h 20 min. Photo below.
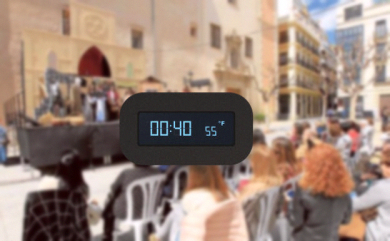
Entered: 0 h 40 min
